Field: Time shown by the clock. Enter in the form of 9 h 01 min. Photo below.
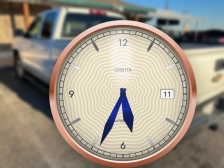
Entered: 5 h 34 min
